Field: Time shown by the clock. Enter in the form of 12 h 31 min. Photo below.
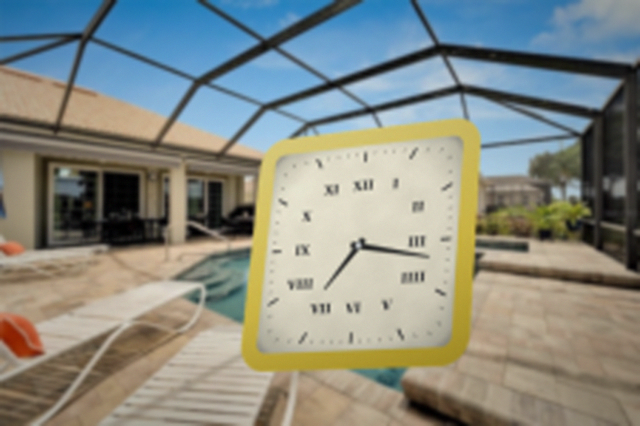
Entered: 7 h 17 min
